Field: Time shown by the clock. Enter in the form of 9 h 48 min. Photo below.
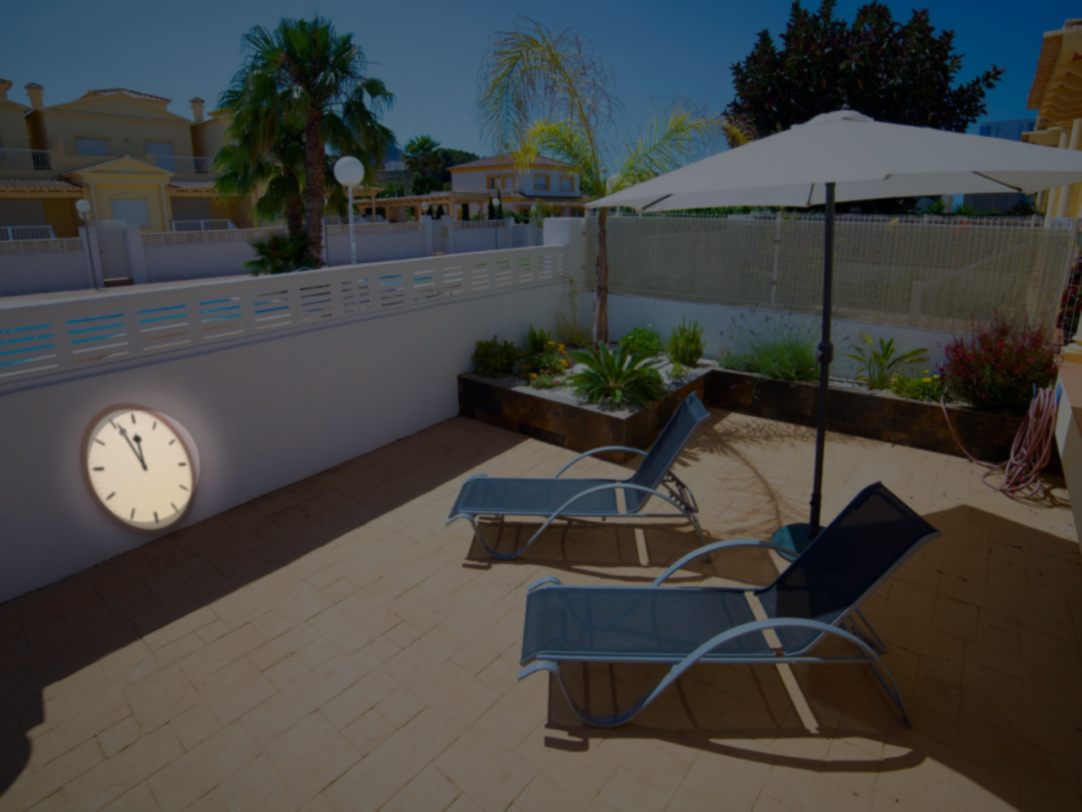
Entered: 11 h 56 min
